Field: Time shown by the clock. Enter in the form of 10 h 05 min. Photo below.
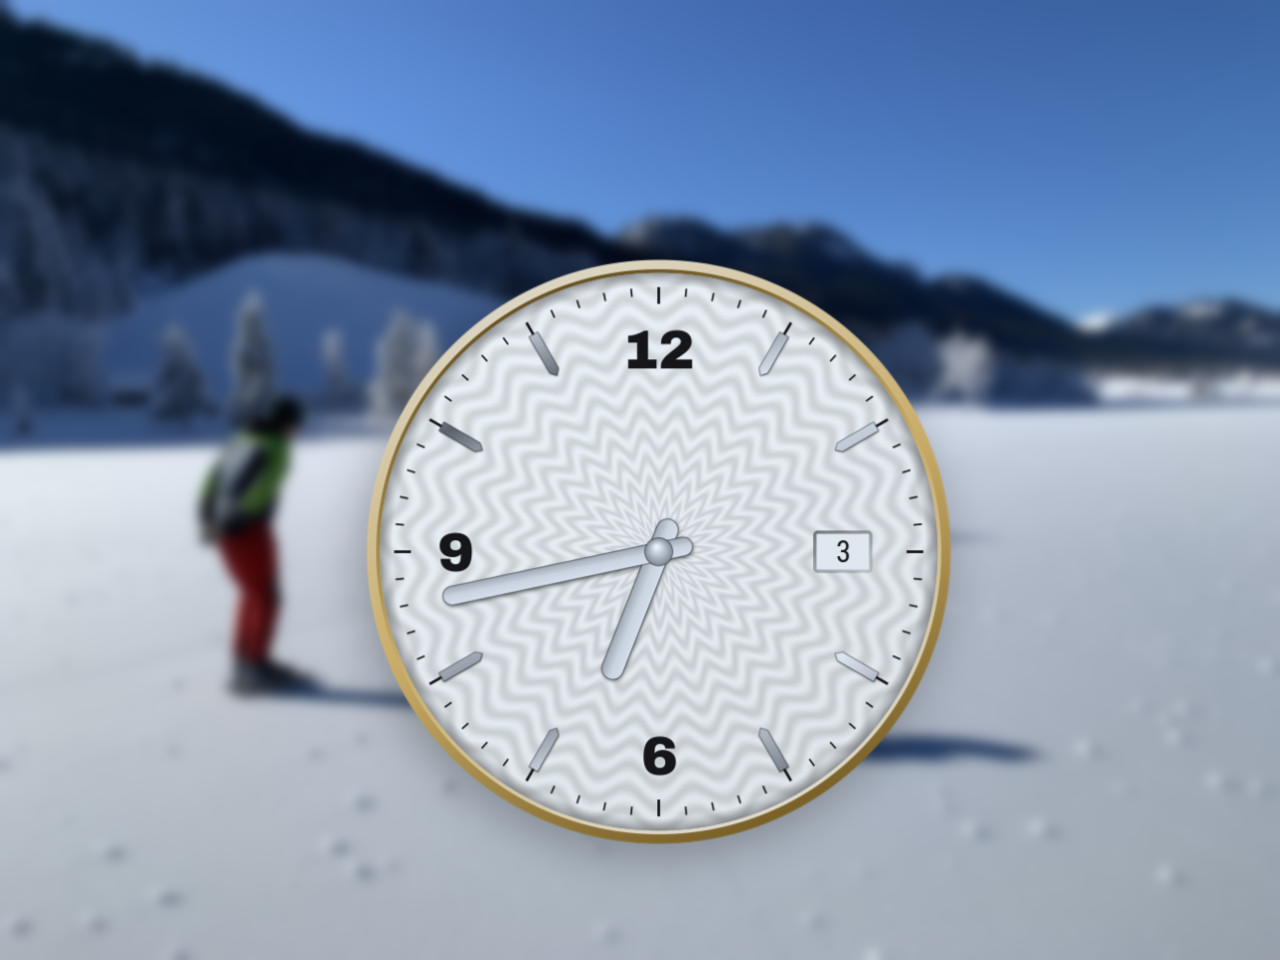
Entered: 6 h 43 min
